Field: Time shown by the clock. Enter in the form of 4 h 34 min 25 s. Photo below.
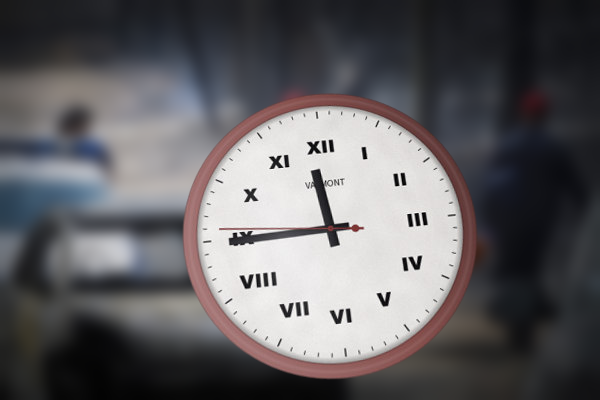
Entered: 11 h 44 min 46 s
